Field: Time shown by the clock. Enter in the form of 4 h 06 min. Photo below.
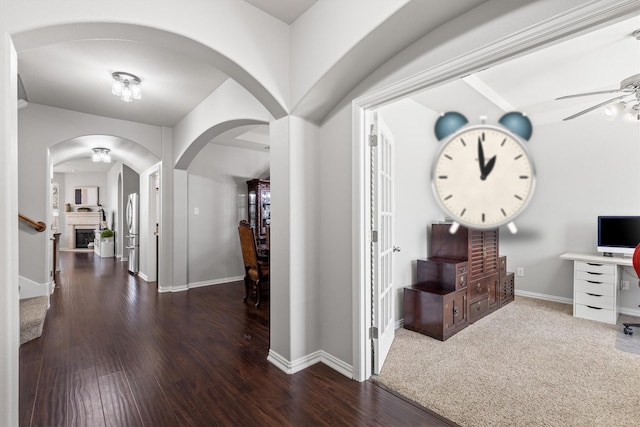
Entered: 12 h 59 min
